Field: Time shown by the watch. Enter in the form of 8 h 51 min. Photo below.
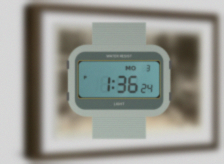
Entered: 1 h 36 min
